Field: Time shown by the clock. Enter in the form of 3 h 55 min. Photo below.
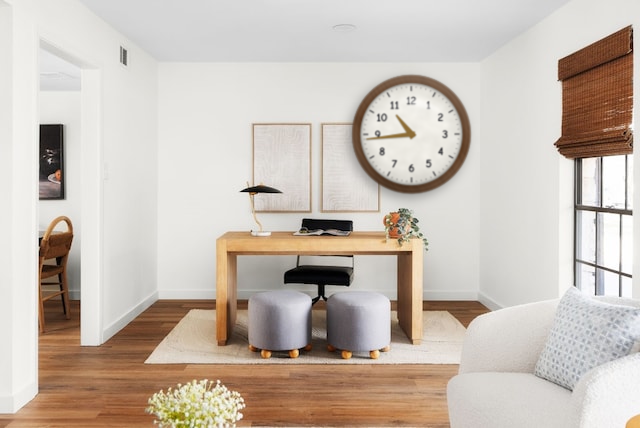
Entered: 10 h 44 min
